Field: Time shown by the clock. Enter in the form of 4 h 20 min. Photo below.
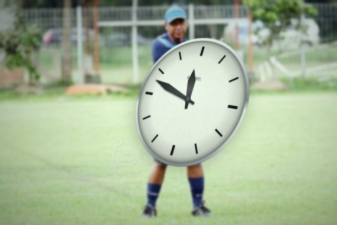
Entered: 11 h 48 min
